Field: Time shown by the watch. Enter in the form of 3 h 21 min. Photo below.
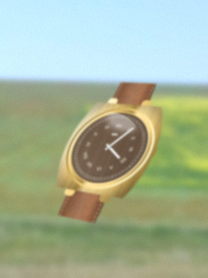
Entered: 4 h 06 min
